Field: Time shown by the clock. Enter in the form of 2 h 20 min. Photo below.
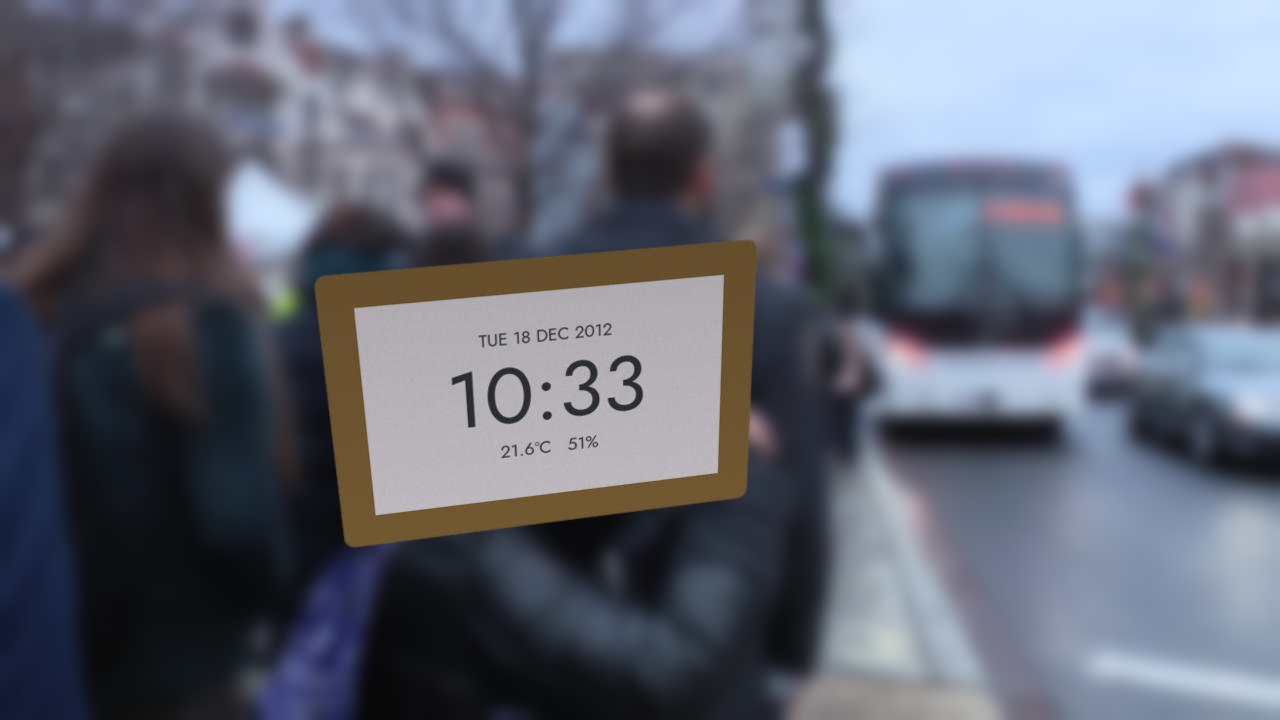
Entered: 10 h 33 min
